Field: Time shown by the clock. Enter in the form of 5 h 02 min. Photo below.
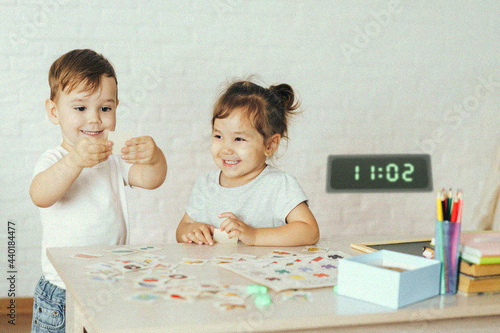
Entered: 11 h 02 min
